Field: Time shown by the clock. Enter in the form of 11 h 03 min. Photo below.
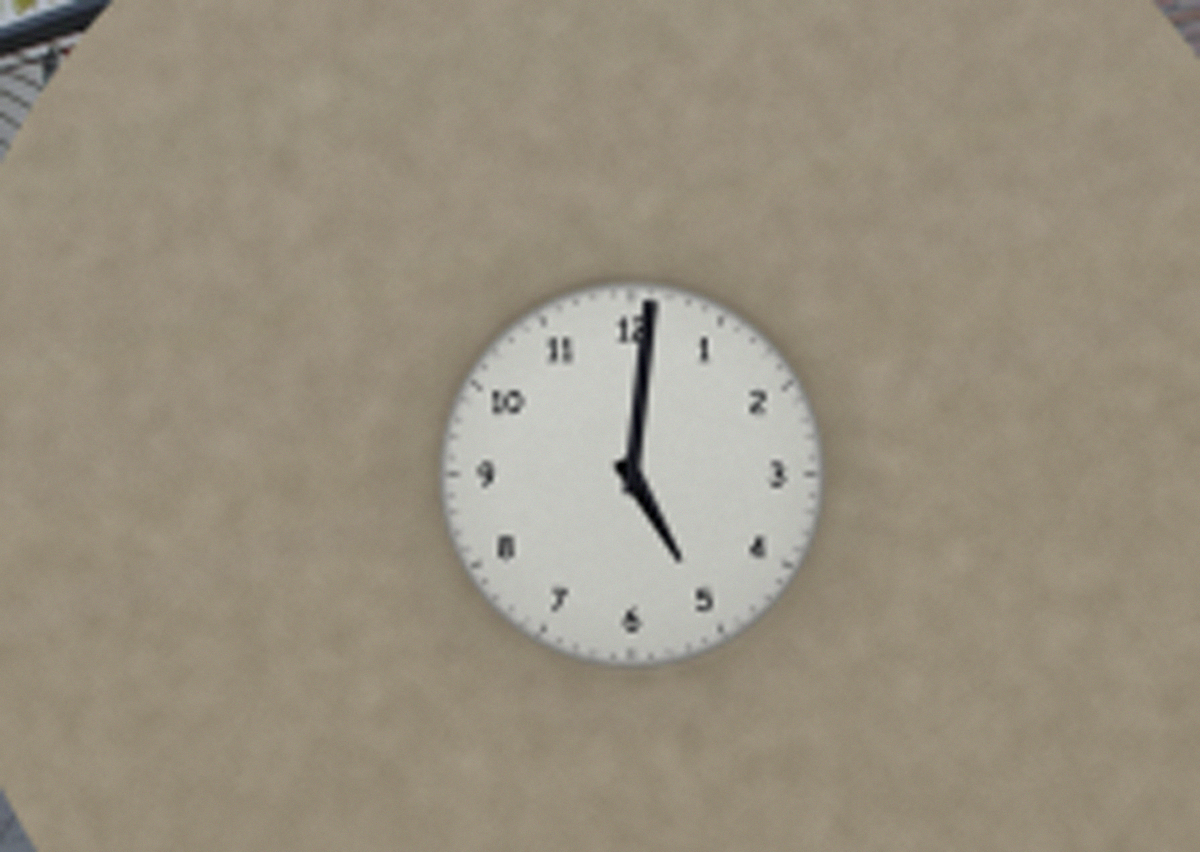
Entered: 5 h 01 min
